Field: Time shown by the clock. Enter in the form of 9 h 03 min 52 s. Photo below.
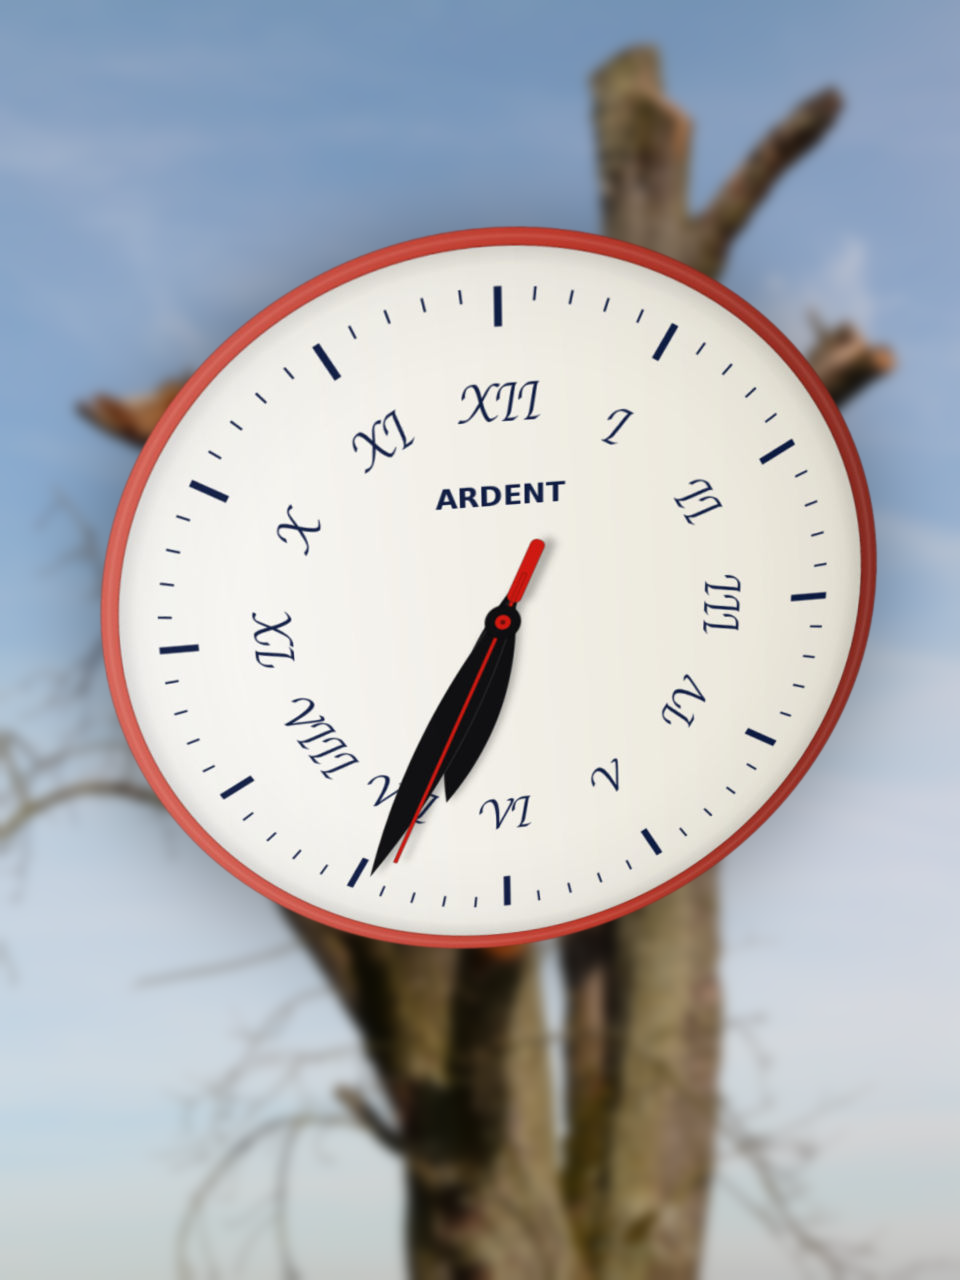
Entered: 6 h 34 min 34 s
